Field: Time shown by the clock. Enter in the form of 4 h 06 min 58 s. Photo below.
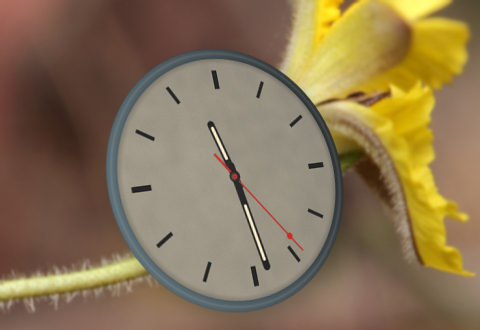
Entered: 11 h 28 min 24 s
